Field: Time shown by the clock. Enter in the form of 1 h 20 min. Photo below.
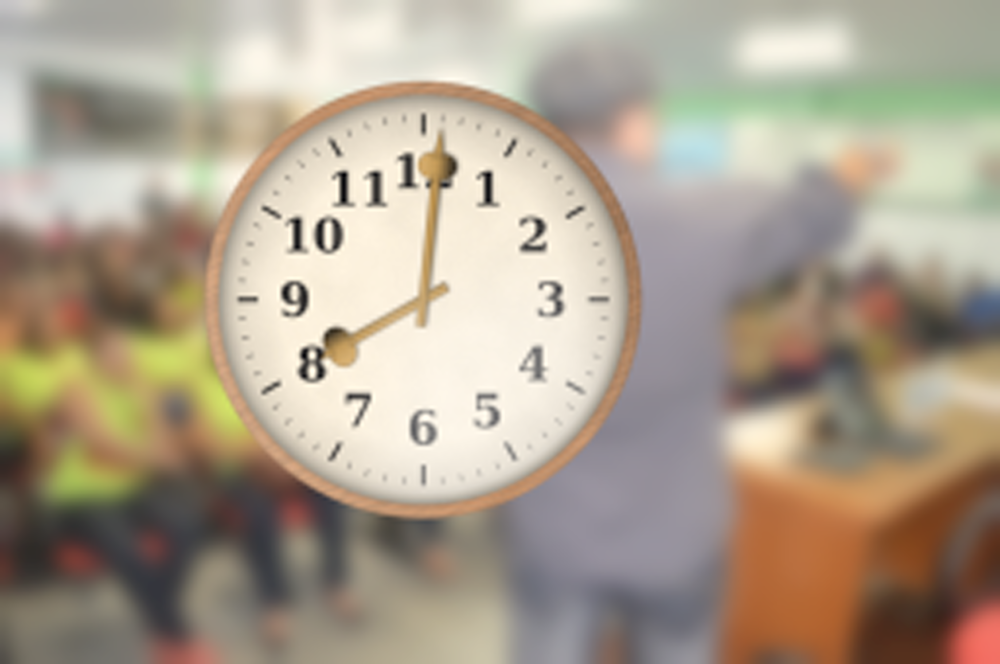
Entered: 8 h 01 min
